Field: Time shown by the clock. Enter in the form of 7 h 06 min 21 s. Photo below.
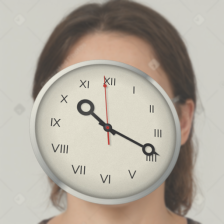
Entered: 10 h 18 min 59 s
